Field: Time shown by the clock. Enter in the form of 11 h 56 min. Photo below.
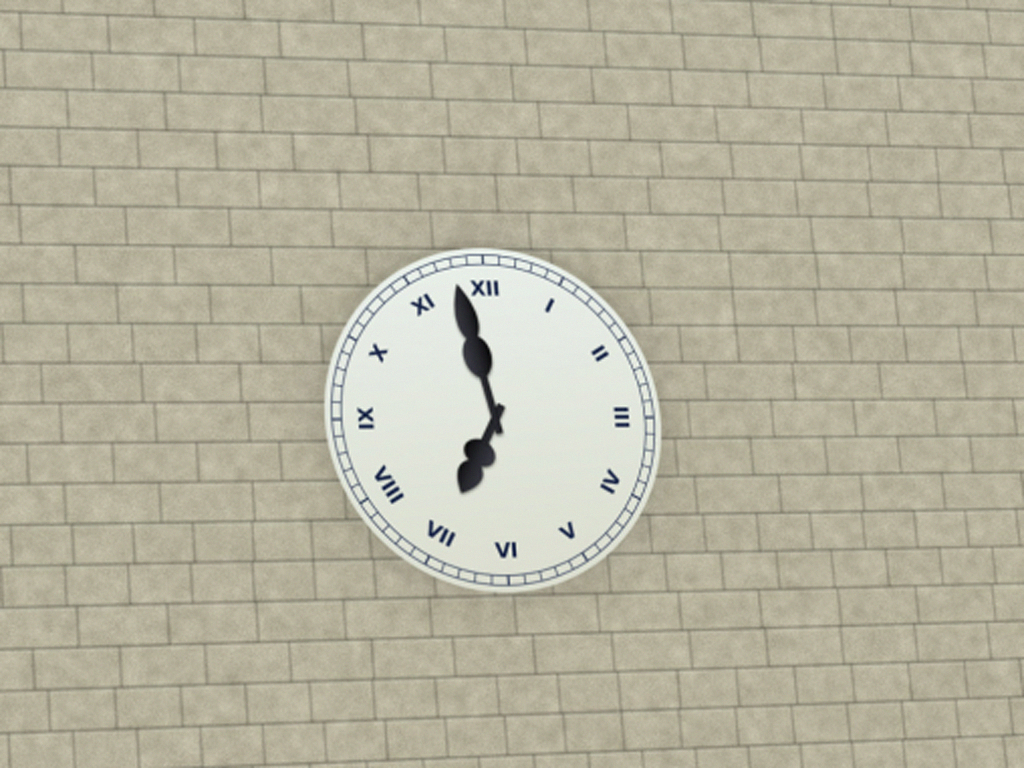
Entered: 6 h 58 min
